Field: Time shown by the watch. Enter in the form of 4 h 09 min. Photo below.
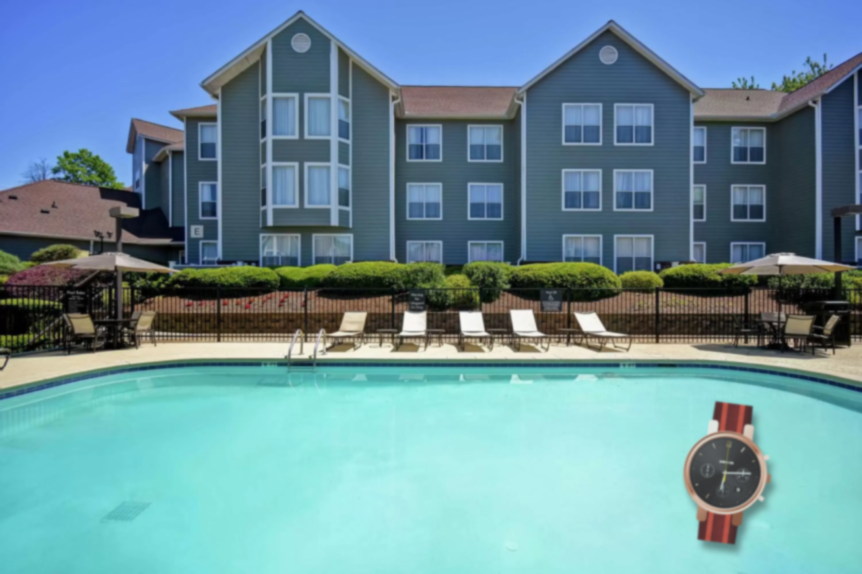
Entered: 6 h 14 min
